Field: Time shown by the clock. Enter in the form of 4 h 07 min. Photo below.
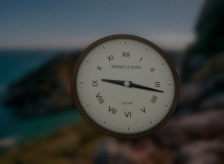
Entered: 9 h 17 min
